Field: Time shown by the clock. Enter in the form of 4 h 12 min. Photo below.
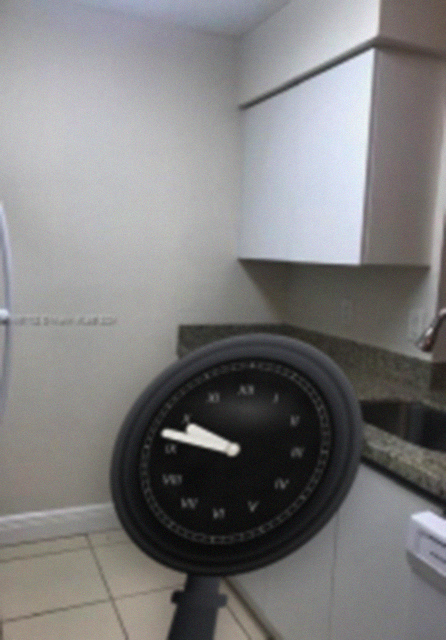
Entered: 9 h 47 min
